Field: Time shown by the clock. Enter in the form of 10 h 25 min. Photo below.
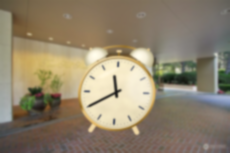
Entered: 11 h 40 min
